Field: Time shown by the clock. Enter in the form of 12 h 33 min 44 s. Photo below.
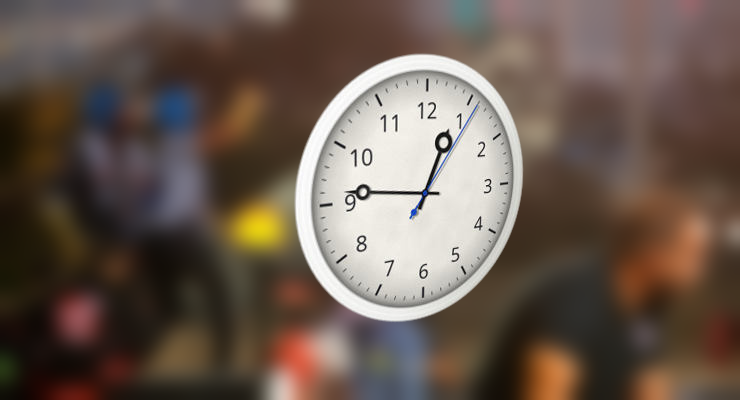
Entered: 12 h 46 min 06 s
